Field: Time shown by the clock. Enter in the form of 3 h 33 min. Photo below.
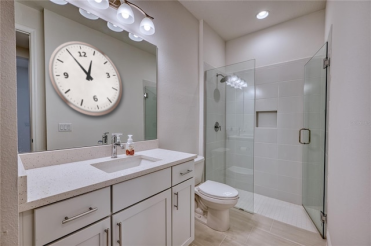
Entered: 12 h 55 min
